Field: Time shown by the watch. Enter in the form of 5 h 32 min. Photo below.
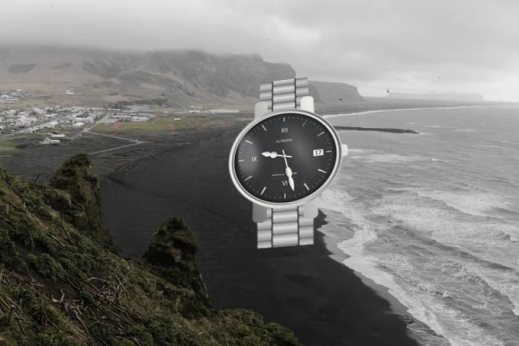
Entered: 9 h 28 min
